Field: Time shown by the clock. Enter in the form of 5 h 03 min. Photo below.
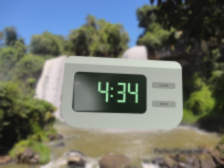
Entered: 4 h 34 min
